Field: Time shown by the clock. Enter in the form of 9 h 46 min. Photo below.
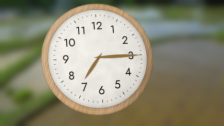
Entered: 7 h 15 min
